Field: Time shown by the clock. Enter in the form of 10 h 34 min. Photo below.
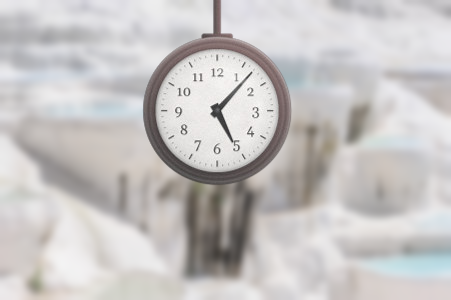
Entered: 5 h 07 min
